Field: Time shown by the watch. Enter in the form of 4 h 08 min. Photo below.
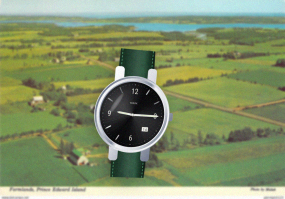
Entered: 9 h 15 min
